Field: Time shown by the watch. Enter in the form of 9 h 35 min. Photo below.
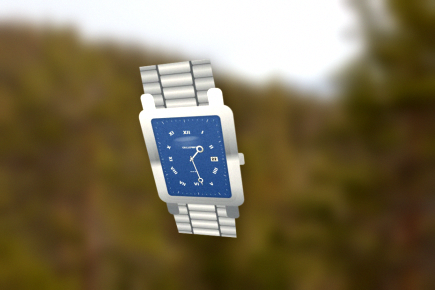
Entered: 1 h 28 min
